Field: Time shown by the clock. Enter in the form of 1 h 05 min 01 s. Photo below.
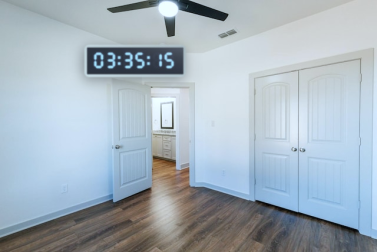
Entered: 3 h 35 min 15 s
